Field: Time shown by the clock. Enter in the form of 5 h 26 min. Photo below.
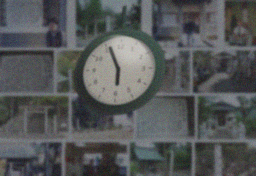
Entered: 5 h 56 min
